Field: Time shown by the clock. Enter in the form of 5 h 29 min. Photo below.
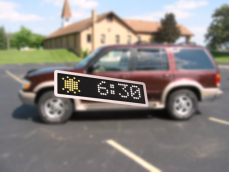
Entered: 6 h 30 min
